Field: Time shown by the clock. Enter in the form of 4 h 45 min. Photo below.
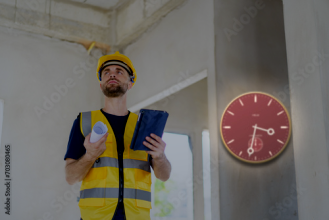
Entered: 3 h 32 min
